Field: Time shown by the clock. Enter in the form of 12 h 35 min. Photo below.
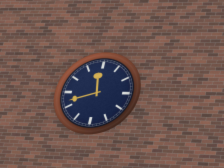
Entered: 11 h 42 min
